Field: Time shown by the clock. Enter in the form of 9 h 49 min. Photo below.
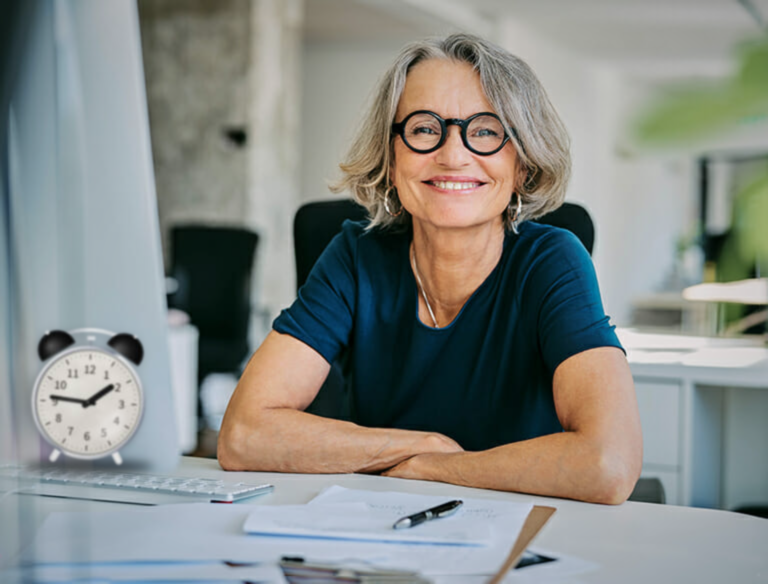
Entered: 1 h 46 min
